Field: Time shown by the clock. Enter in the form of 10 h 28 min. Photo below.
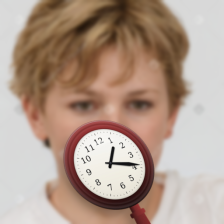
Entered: 1 h 19 min
